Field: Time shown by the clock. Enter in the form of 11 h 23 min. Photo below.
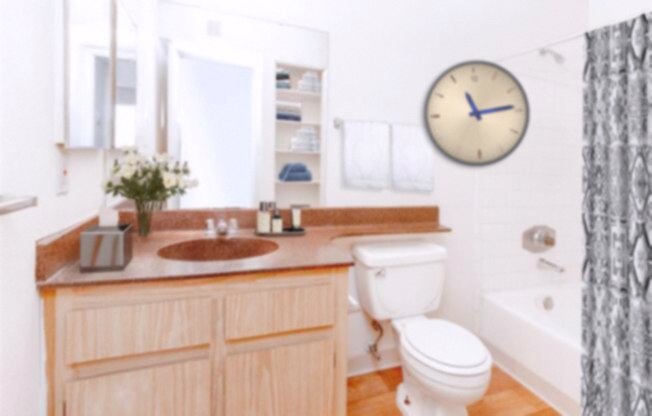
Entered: 11 h 14 min
